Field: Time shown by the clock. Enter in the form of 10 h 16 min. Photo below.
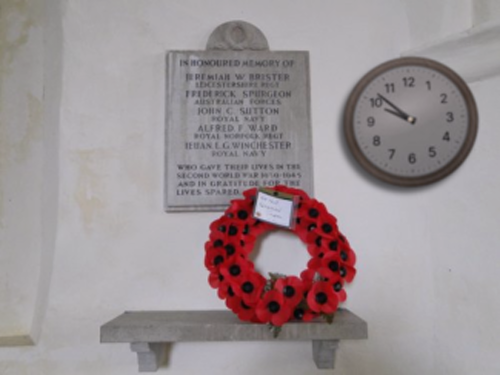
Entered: 9 h 52 min
